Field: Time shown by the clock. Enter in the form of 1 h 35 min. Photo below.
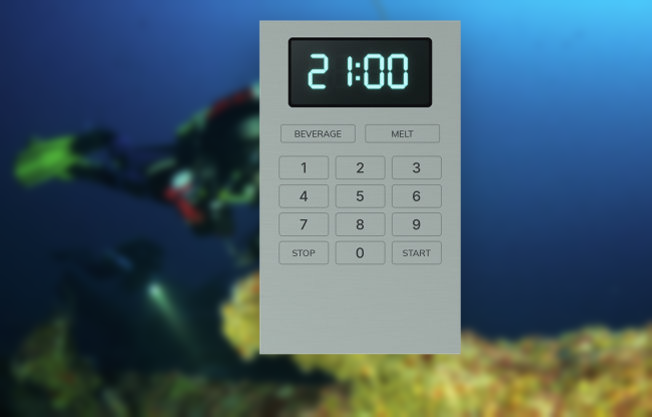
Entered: 21 h 00 min
